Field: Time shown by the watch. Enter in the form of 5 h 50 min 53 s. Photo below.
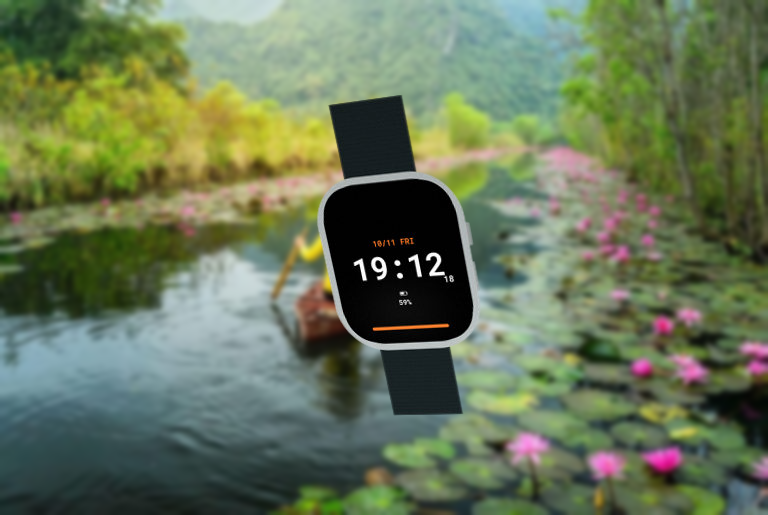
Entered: 19 h 12 min 18 s
